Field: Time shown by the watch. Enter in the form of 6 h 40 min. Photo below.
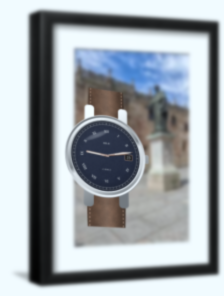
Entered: 9 h 13 min
